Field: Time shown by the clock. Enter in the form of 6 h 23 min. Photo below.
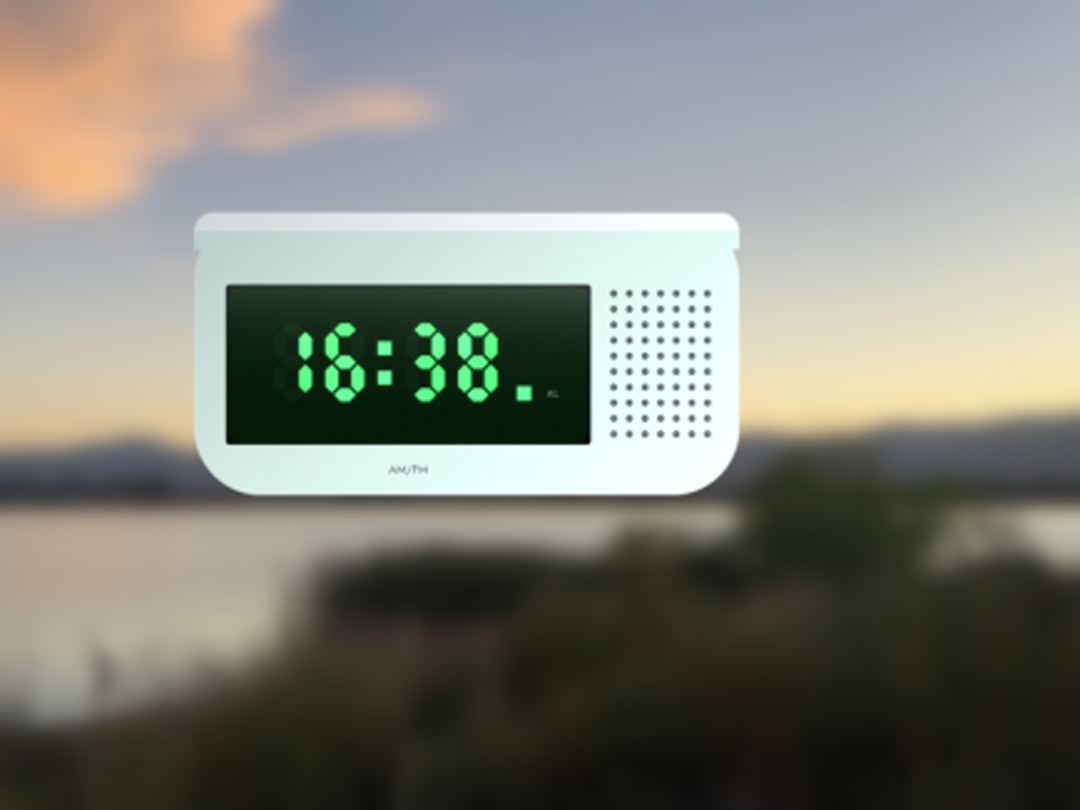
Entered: 16 h 38 min
